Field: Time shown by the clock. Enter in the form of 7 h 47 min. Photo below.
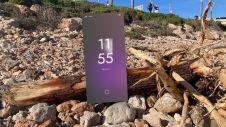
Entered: 11 h 55 min
